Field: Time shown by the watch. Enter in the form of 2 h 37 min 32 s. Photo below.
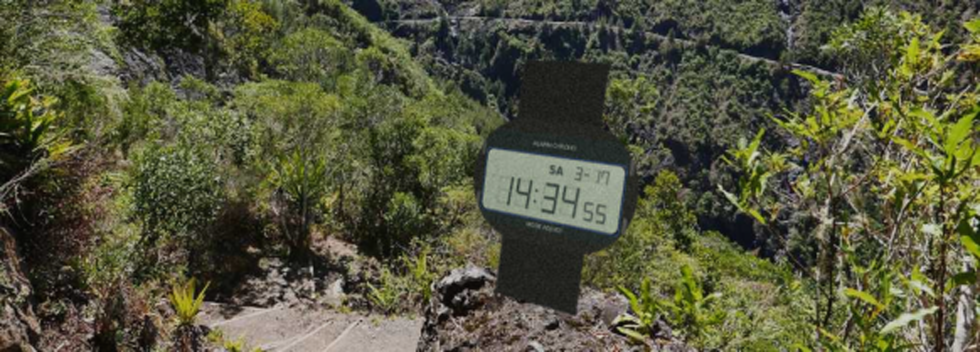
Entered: 14 h 34 min 55 s
